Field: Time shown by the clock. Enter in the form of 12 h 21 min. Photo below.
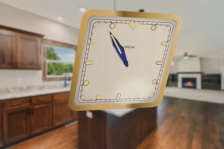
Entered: 10 h 54 min
